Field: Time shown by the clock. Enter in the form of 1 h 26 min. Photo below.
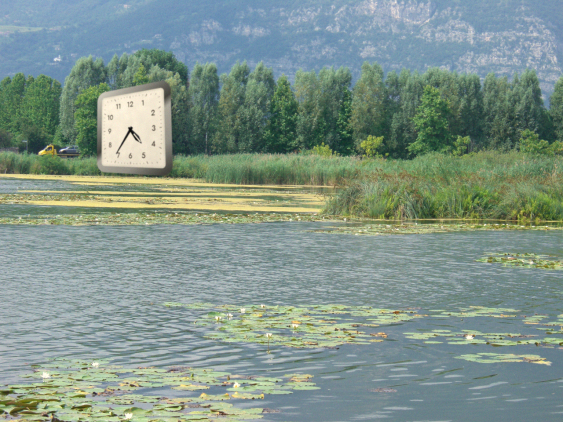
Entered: 4 h 36 min
